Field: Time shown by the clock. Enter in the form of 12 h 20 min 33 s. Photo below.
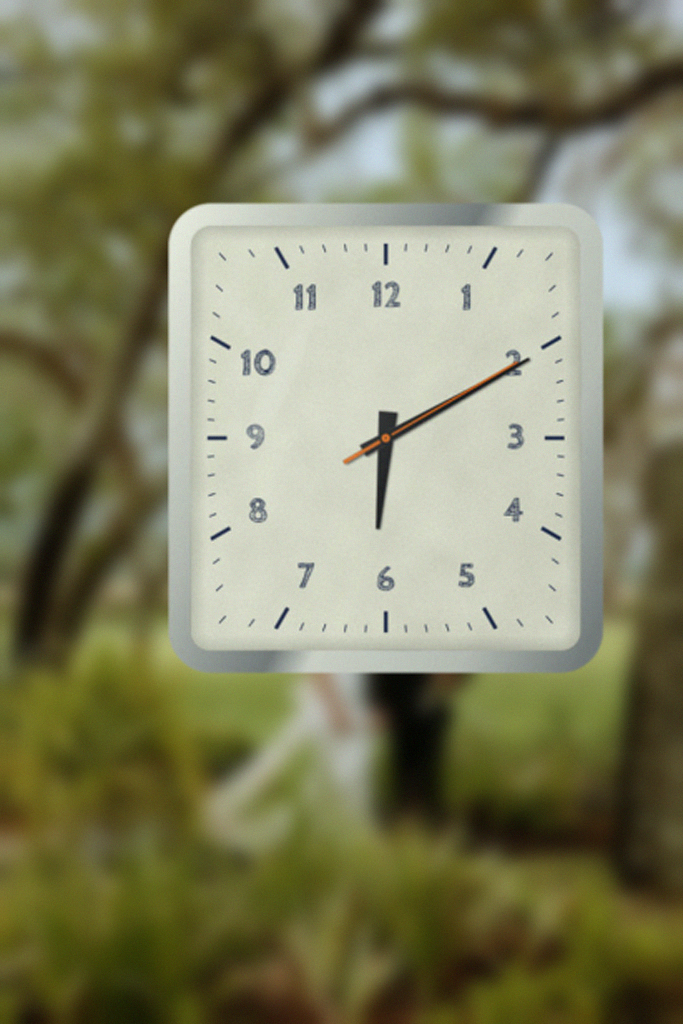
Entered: 6 h 10 min 10 s
